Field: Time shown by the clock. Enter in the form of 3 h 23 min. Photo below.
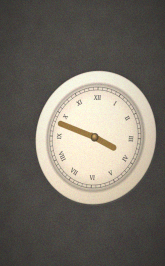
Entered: 3 h 48 min
